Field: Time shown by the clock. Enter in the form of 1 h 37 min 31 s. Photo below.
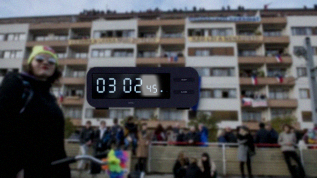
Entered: 3 h 02 min 45 s
